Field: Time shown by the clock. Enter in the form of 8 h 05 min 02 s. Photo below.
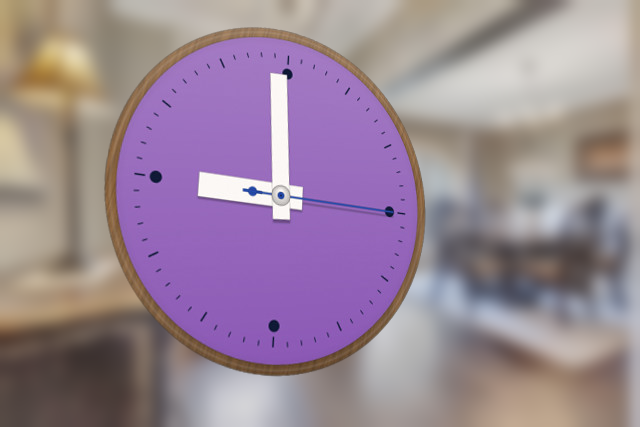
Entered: 8 h 59 min 15 s
